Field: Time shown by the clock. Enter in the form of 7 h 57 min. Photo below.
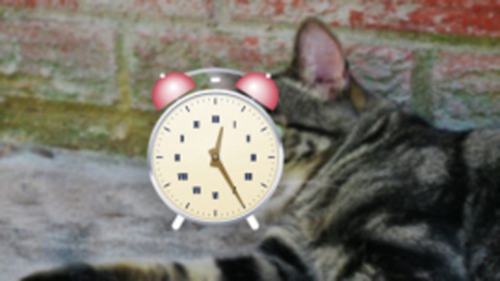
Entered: 12 h 25 min
